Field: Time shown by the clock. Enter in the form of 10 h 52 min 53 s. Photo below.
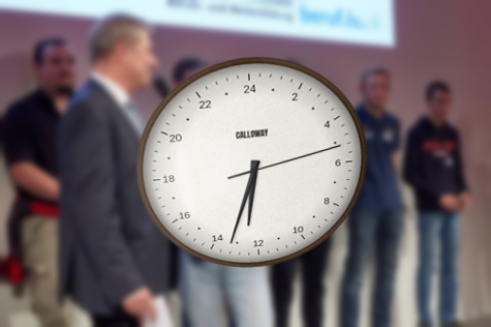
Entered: 12 h 33 min 13 s
